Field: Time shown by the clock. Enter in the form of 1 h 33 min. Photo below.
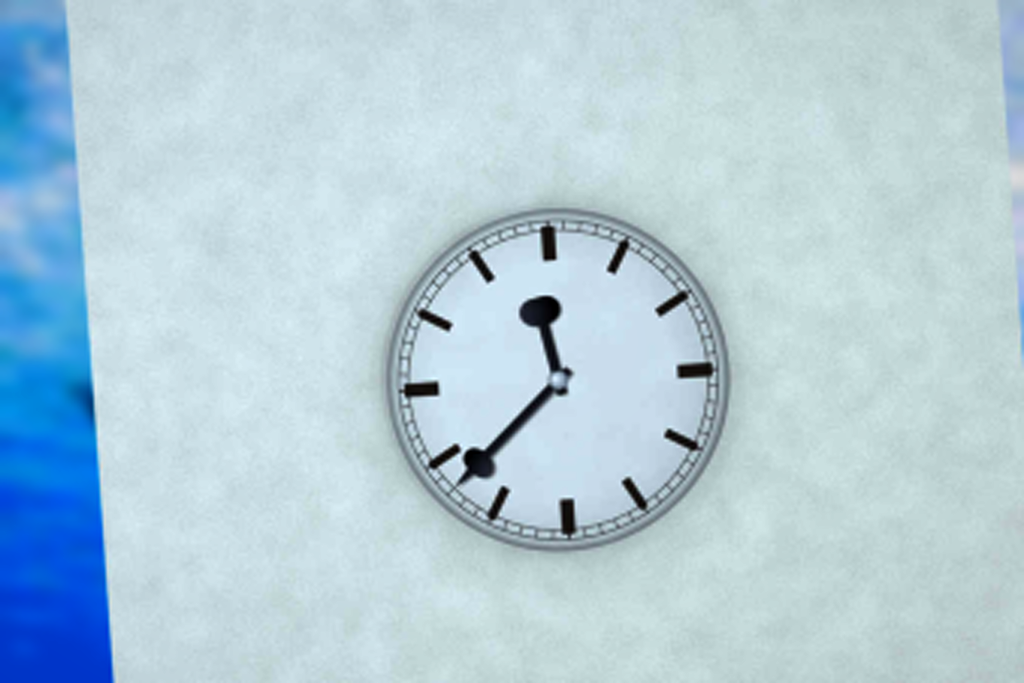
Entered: 11 h 38 min
